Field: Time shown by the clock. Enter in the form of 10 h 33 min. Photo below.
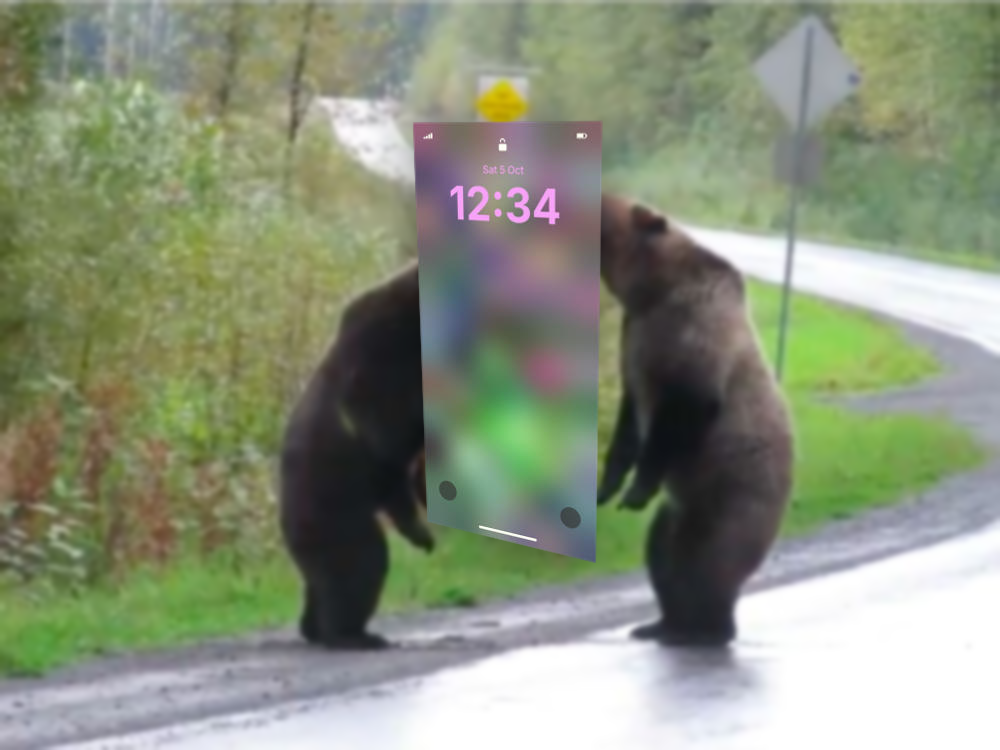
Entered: 12 h 34 min
